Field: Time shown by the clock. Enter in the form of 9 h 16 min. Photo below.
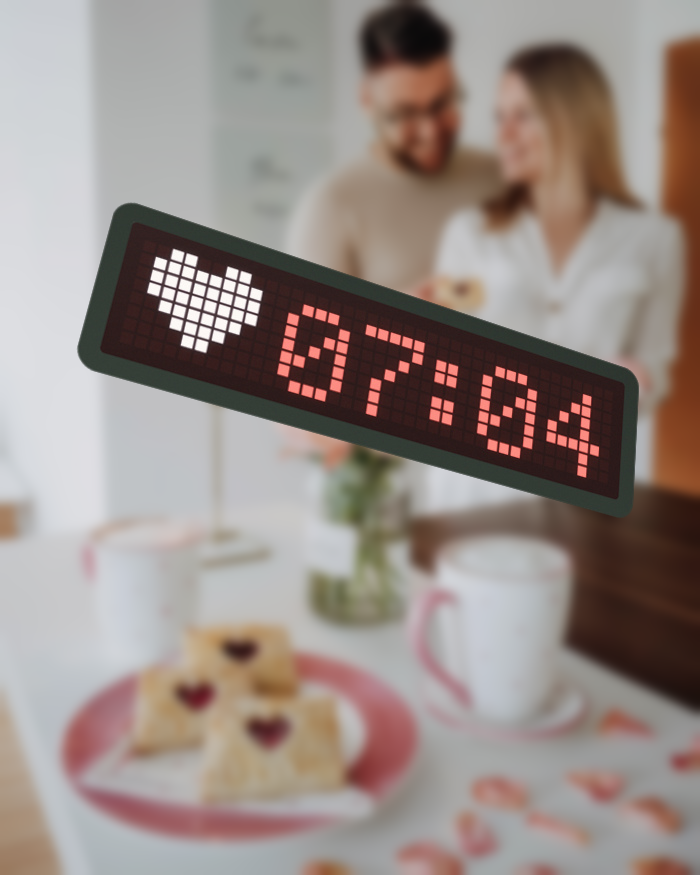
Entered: 7 h 04 min
